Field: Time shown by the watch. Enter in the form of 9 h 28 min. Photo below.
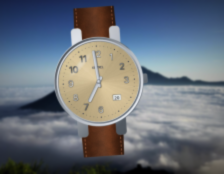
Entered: 6 h 59 min
